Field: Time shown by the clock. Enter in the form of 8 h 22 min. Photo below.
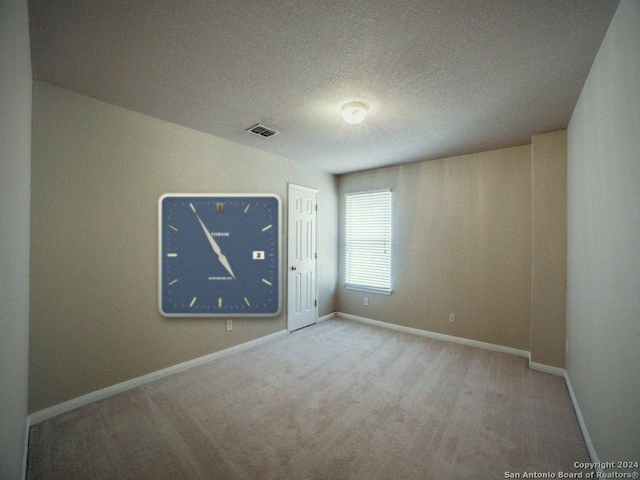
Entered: 4 h 55 min
